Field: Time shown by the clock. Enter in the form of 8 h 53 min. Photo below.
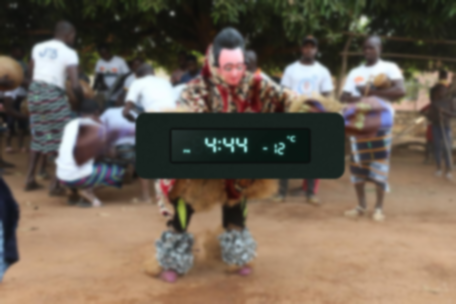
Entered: 4 h 44 min
